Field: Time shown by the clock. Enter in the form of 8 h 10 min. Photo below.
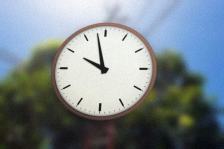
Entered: 9 h 58 min
